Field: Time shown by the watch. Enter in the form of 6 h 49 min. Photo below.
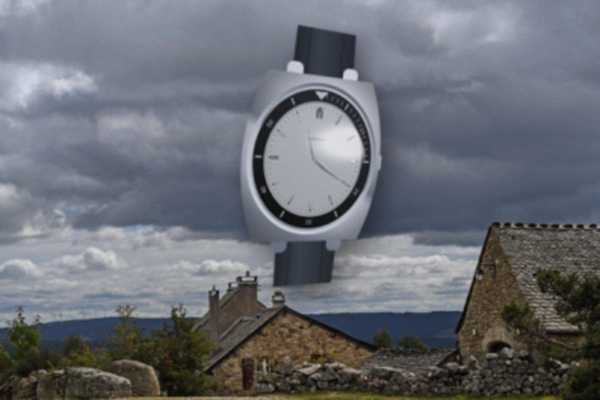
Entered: 11 h 20 min
